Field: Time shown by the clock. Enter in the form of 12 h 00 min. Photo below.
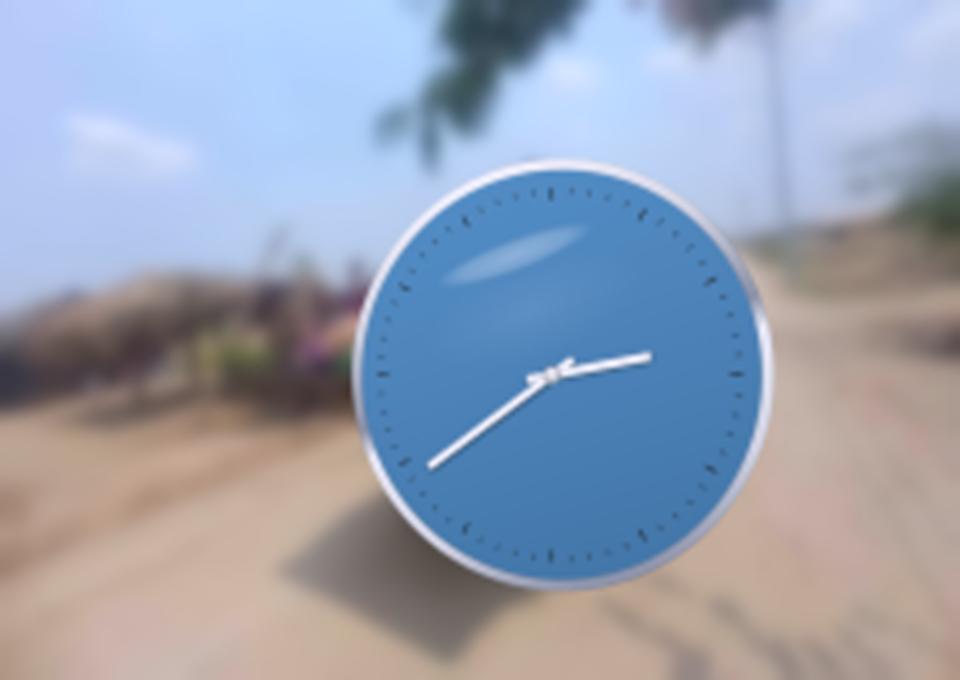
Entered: 2 h 39 min
